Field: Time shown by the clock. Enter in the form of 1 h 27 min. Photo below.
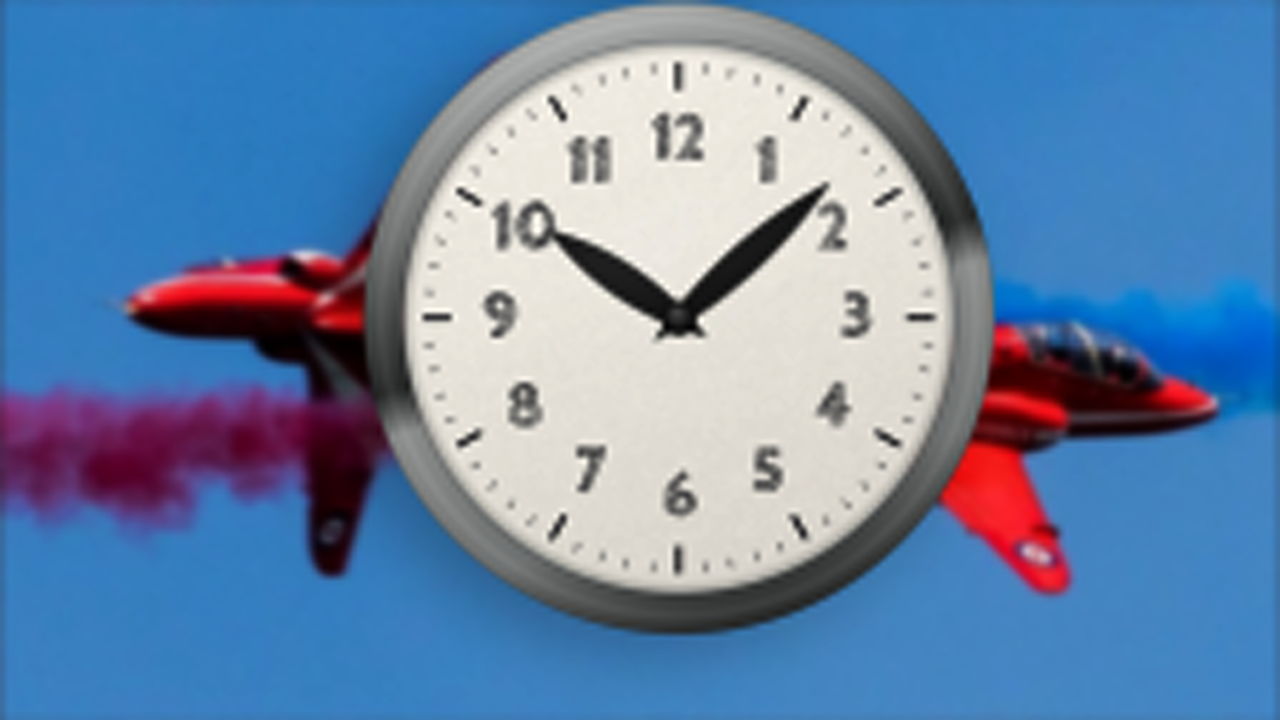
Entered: 10 h 08 min
